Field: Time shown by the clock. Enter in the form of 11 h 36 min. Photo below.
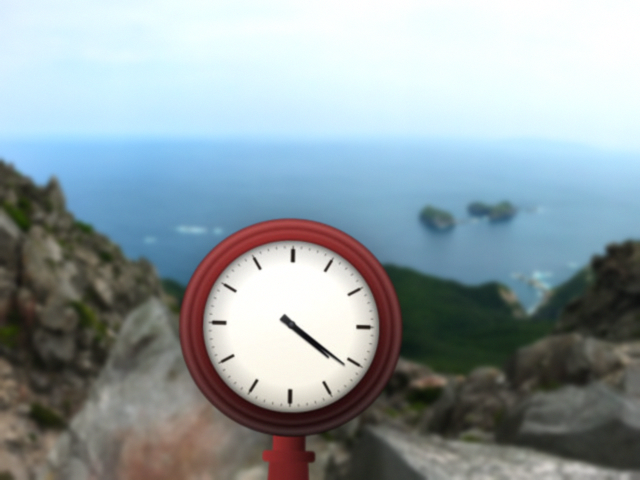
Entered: 4 h 21 min
